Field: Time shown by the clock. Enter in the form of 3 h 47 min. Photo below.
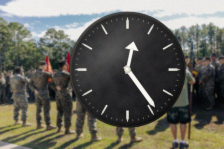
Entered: 12 h 24 min
